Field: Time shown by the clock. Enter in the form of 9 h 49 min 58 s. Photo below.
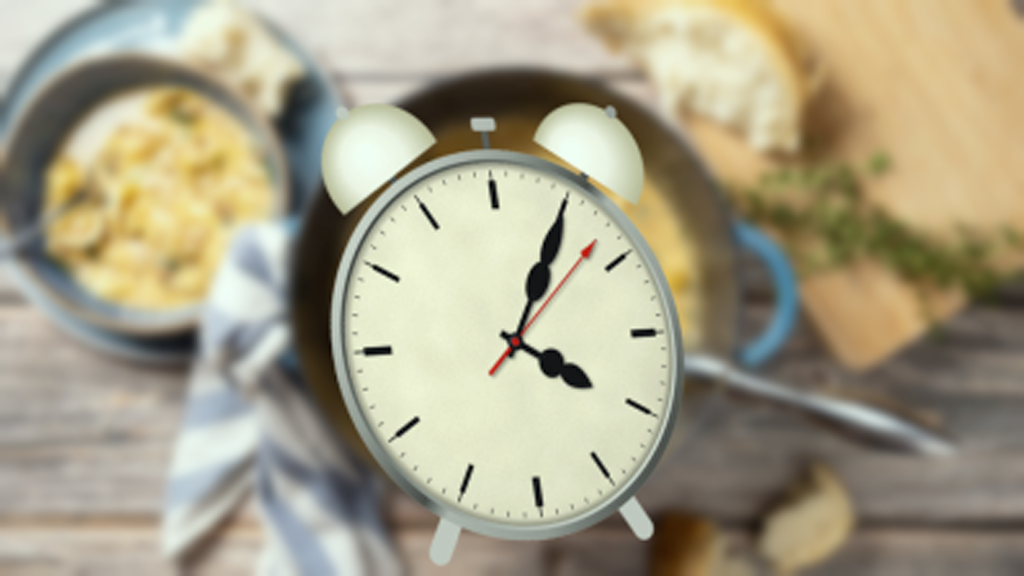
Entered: 4 h 05 min 08 s
